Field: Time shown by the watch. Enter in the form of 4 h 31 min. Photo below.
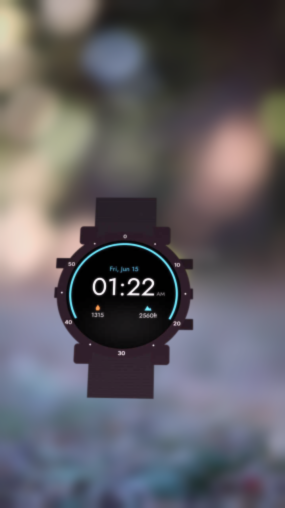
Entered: 1 h 22 min
